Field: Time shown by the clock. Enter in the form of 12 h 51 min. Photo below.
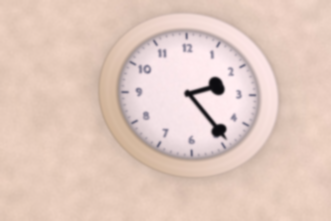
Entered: 2 h 24 min
